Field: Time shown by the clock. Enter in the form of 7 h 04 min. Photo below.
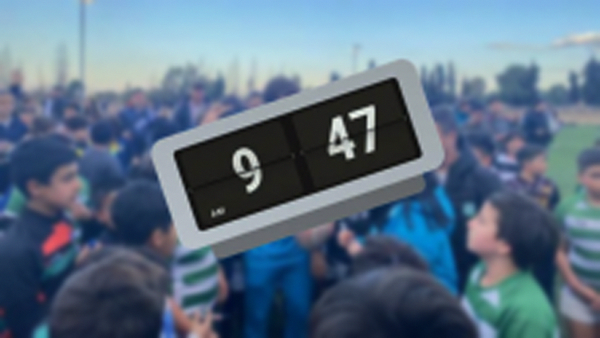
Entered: 9 h 47 min
